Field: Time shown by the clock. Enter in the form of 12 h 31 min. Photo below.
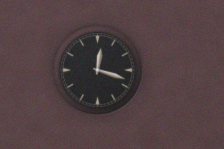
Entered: 12 h 18 min
